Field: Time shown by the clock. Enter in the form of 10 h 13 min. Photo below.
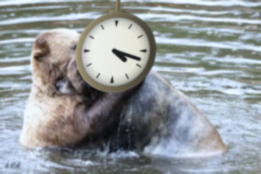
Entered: 4 h 18 min
